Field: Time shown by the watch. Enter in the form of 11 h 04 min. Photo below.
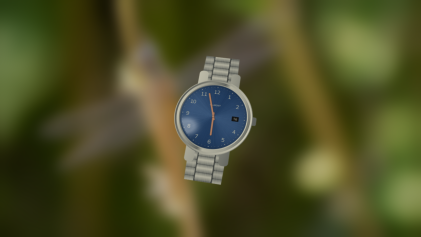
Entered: 5 h 57 min
